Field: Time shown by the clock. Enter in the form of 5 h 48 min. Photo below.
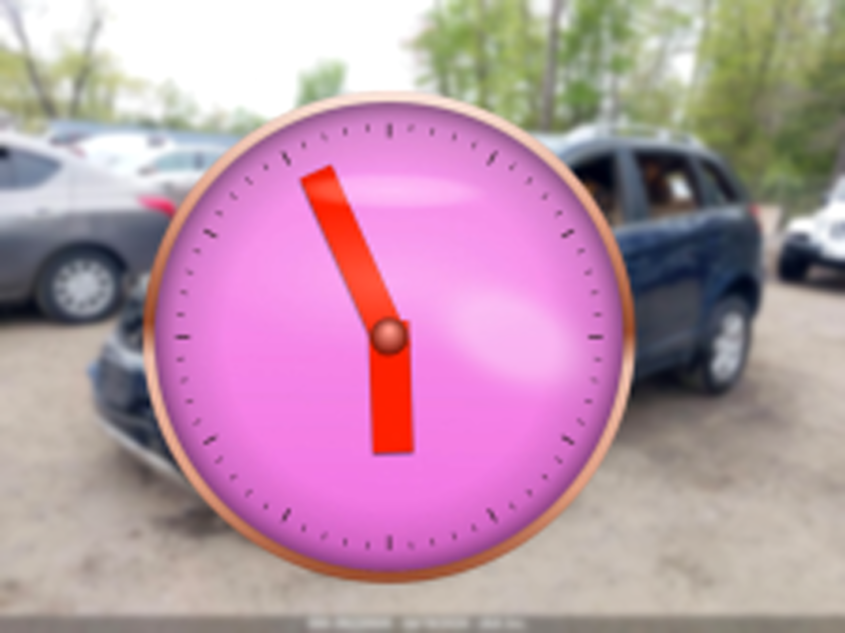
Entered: 5 h 56 min
